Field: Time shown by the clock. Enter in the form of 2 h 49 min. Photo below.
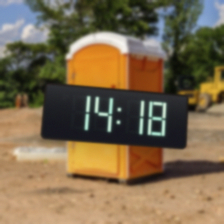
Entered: 14 h 18 min
